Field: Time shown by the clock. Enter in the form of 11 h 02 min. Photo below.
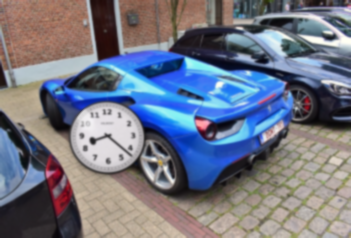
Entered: 8 h 22 min
